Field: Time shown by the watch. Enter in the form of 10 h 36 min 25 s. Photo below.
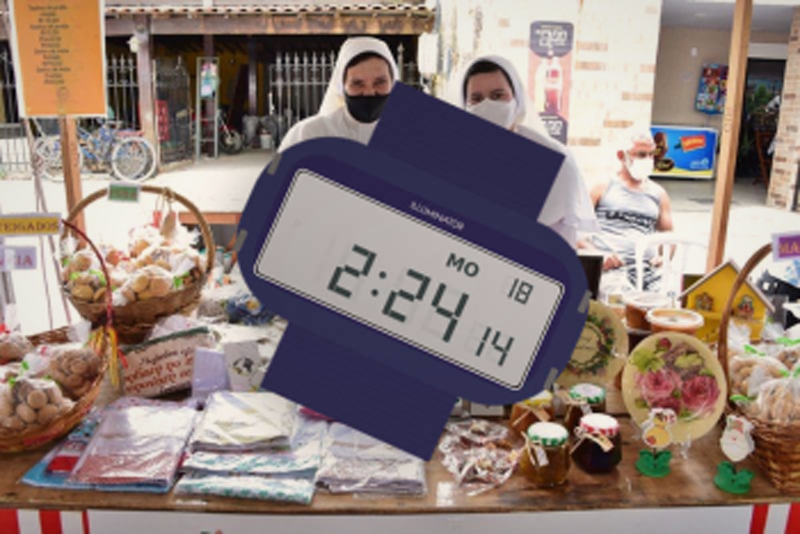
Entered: 2 h 24 min 14 s
